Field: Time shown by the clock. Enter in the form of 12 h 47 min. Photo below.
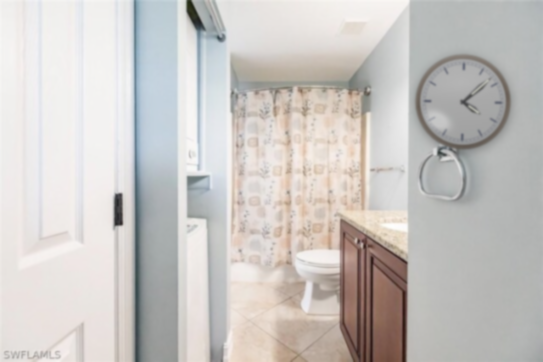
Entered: 4 h 08 min
